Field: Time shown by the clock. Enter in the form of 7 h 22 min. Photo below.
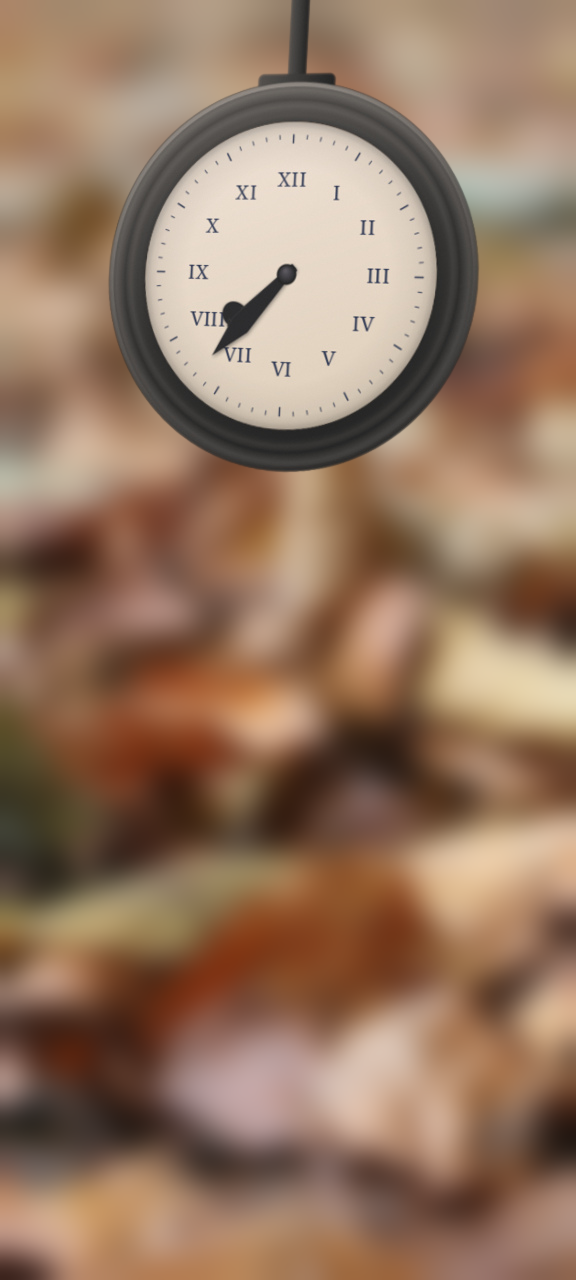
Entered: 7 h 37 min
